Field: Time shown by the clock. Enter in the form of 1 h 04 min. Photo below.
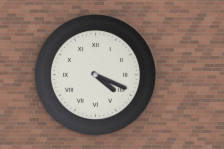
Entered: 4 h 19 min
